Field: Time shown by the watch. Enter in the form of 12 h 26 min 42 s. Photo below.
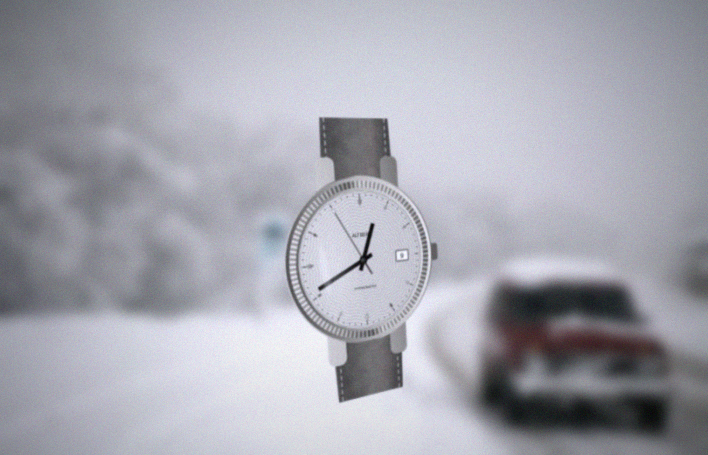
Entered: 12 h 40 min 55 s
